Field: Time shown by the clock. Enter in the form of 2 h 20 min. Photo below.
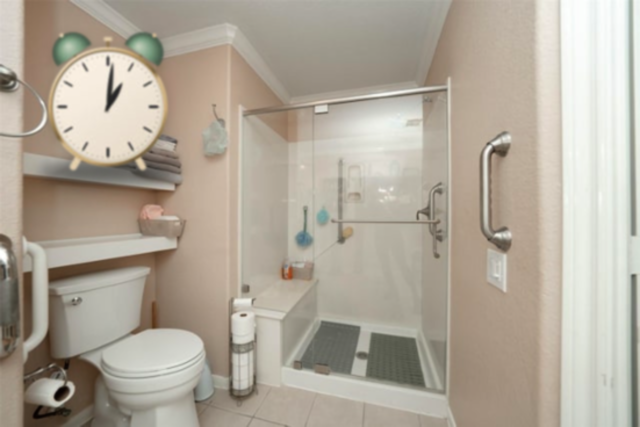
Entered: 1 h 01 min
